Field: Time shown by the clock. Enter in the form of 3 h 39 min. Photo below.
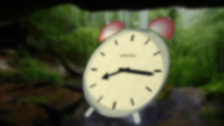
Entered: 8 h 16 min
